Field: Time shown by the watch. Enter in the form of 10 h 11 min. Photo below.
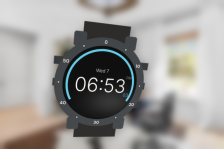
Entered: 6 h 53 min
